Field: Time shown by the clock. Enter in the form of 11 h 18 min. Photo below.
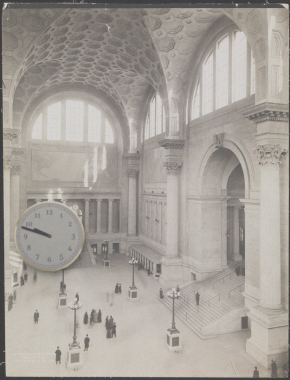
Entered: 9 h 48 min
